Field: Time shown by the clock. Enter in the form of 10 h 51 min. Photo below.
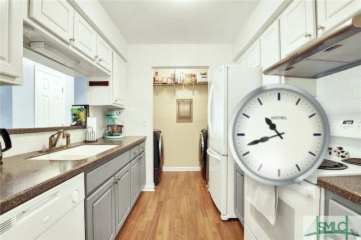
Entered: 10 h 42 min
